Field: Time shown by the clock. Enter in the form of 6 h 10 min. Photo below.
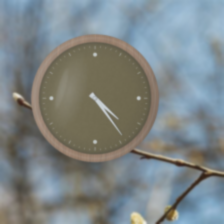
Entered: 4 h 24 min
